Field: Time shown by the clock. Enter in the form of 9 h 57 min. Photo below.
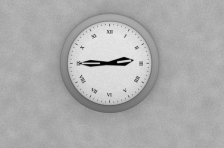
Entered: 2 h 45 min
